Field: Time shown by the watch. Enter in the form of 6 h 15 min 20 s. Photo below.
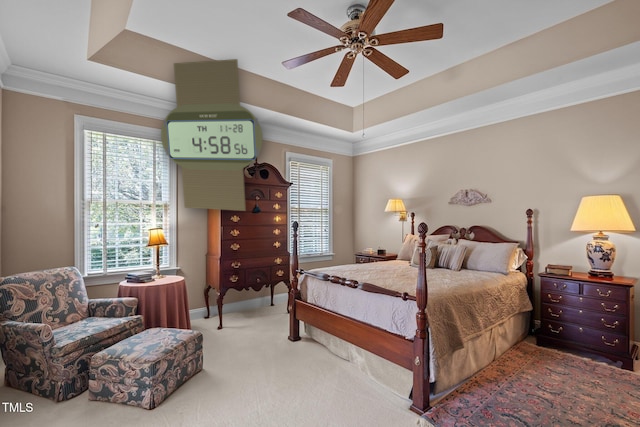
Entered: 4 h 58 min 56 s
